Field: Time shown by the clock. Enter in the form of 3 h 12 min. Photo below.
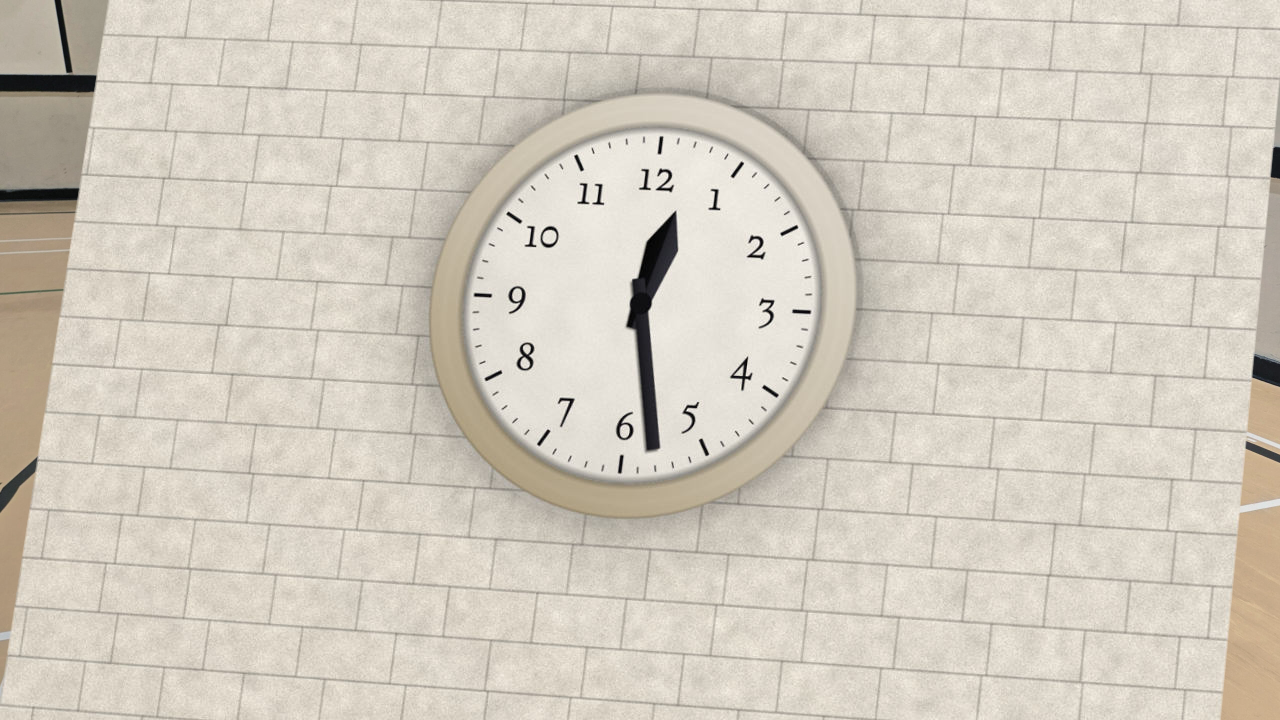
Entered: 12 h 28 min
